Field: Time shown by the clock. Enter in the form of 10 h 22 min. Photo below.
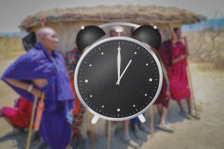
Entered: 1 h 00 min
